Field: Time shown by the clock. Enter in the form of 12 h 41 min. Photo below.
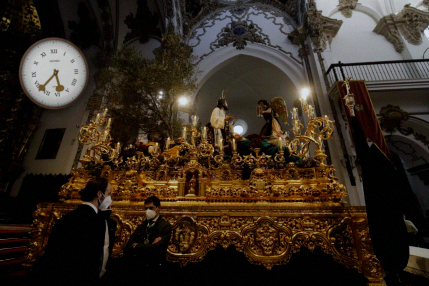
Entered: 5 h 38 min
